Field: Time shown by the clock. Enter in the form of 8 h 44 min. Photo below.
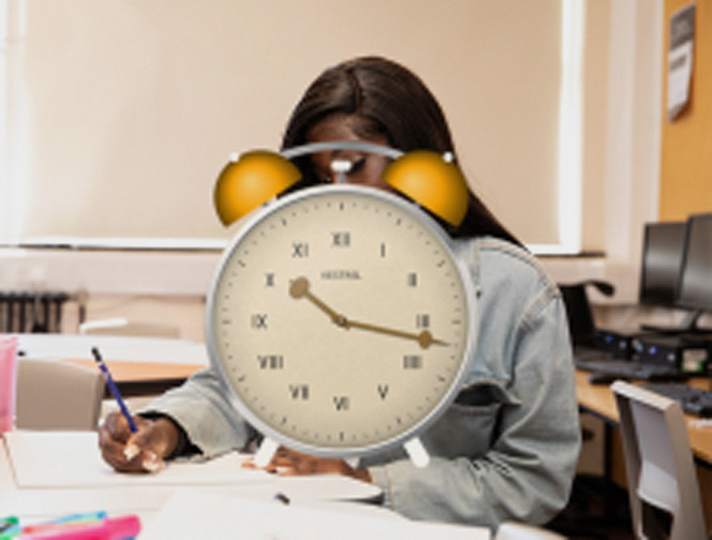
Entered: 10 h 17 min
